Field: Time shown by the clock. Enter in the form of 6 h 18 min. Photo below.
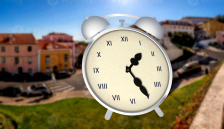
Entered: 1 h 25 min
